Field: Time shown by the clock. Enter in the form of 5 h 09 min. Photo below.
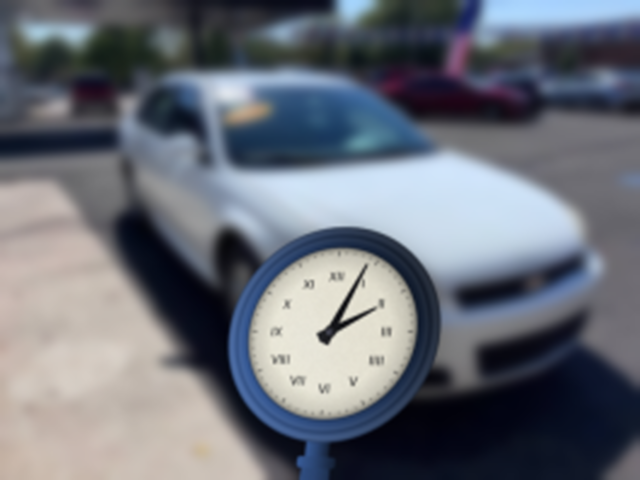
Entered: 2 h 04 min
